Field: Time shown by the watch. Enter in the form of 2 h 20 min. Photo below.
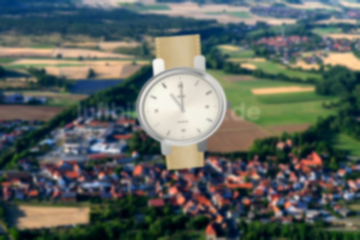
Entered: 11 h 00 min
